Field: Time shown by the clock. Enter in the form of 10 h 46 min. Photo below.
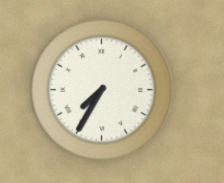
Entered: 7 h 35 min
